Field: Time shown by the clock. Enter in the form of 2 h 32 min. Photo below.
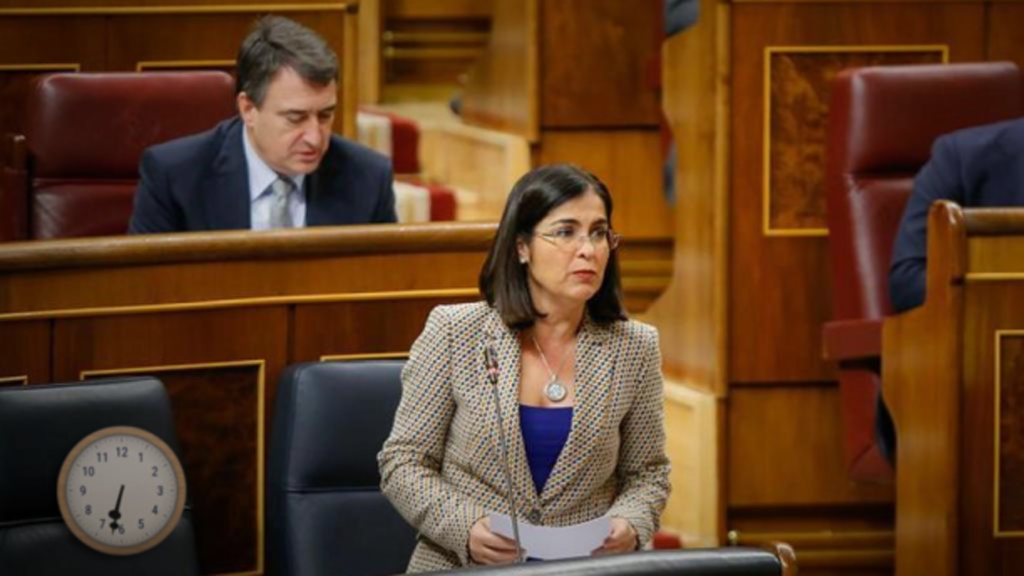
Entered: 6 h 32 min
